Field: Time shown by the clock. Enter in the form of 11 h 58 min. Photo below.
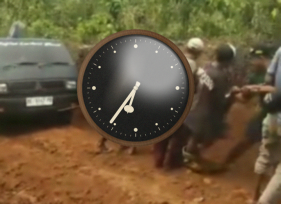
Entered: 6 h 36 min
